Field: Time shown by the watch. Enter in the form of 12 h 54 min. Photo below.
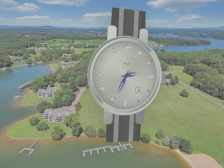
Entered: 2 h 34 min
